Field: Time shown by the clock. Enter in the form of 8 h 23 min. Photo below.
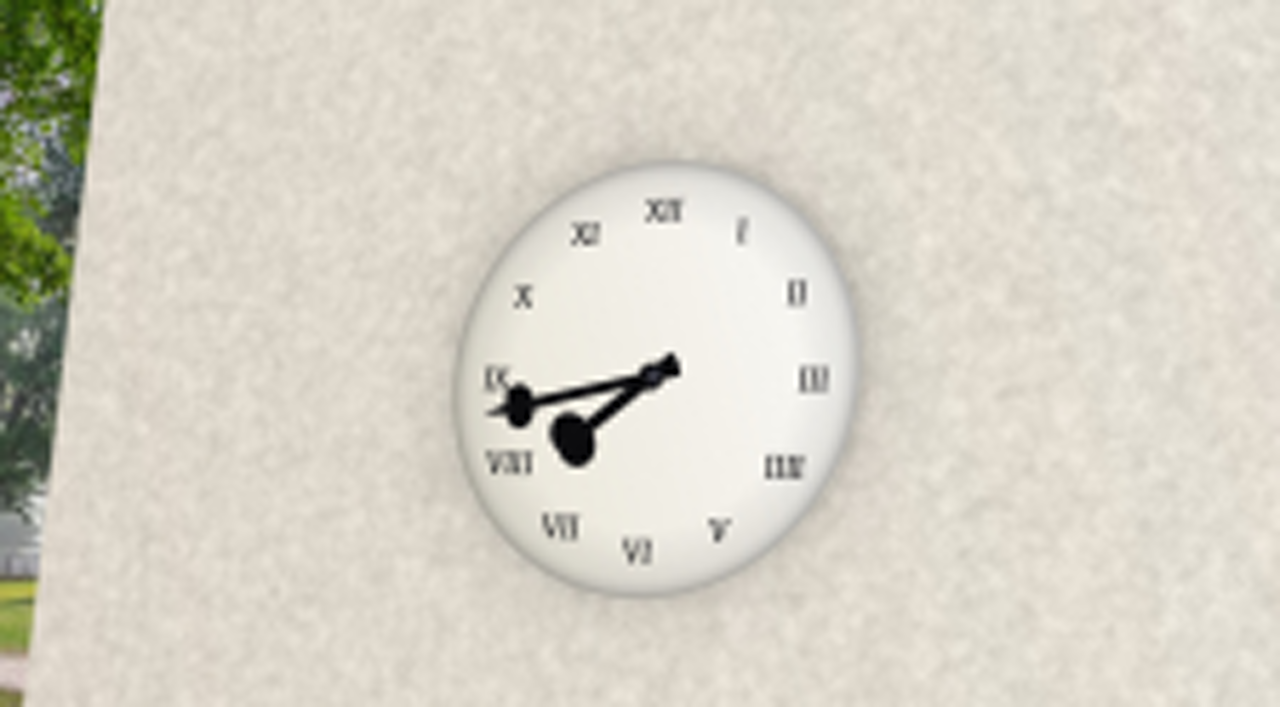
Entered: 7 h 43 min
